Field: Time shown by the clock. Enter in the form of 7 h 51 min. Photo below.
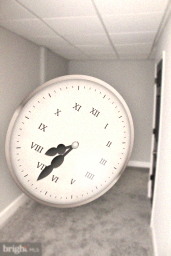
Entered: 7 h 33 min
